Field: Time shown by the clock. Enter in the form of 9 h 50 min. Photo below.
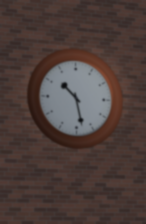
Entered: 10 h 28 min
